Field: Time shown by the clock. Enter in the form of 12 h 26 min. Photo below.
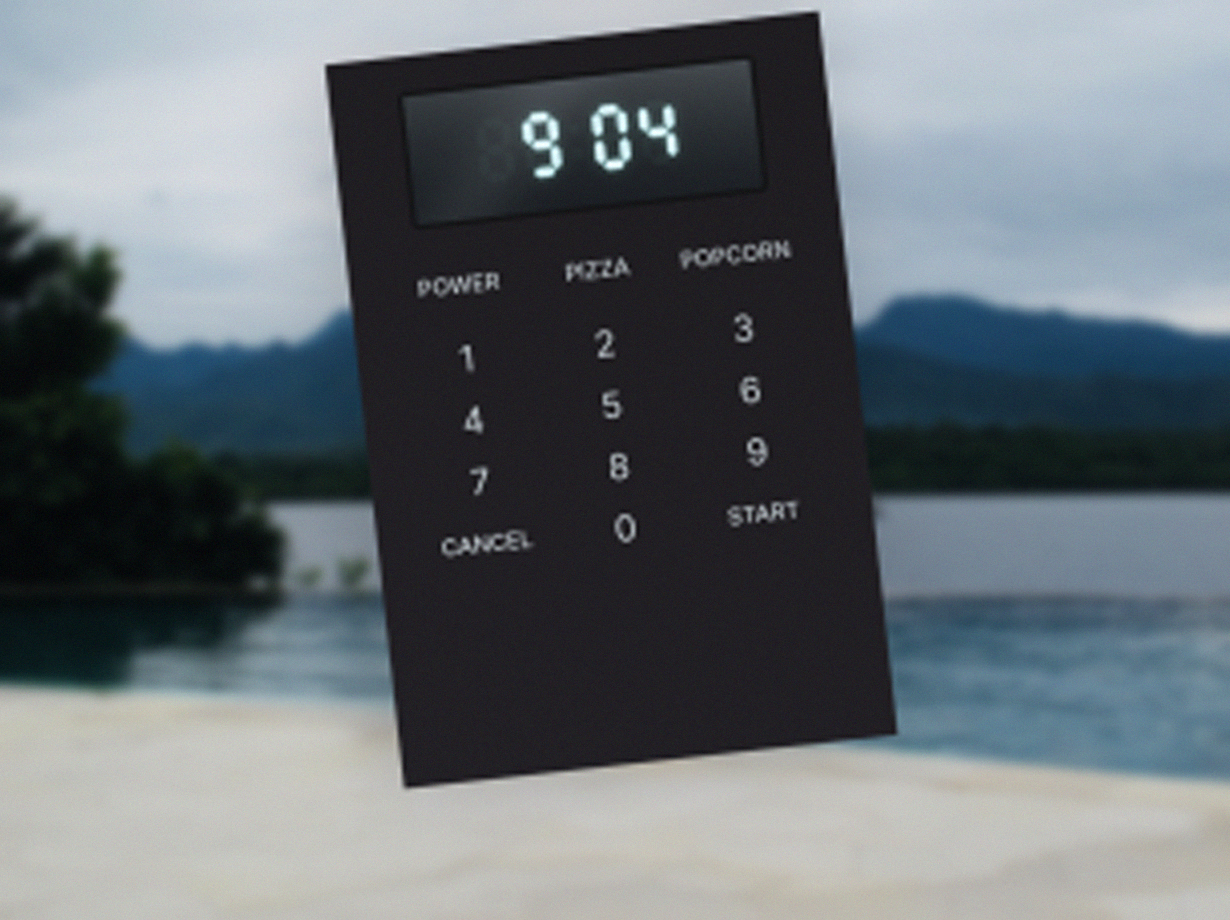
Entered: 9 h 04 min
